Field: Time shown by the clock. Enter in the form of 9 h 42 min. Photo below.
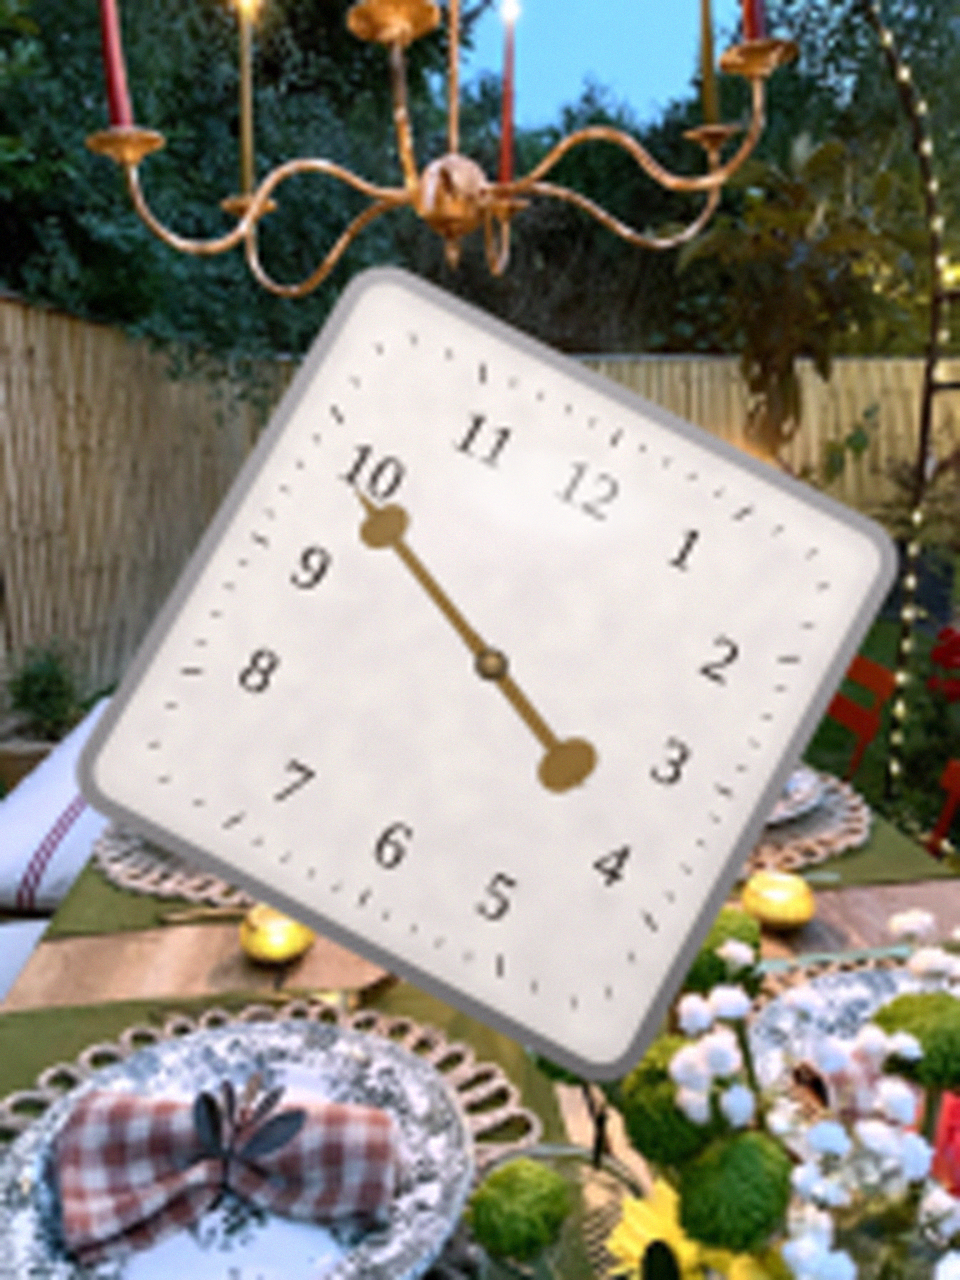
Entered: 3 h 49 min
